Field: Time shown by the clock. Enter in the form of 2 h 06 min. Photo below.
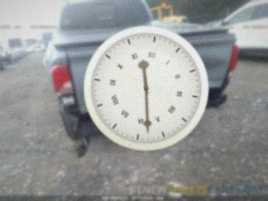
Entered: 11 h 28 min
